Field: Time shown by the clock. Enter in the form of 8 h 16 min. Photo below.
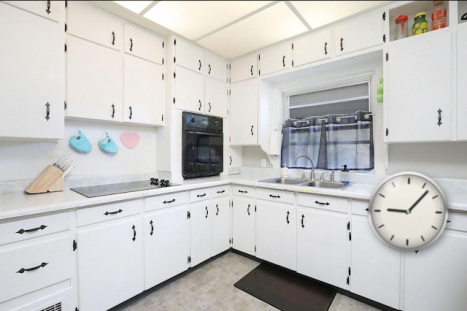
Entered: 9 h 07 min
